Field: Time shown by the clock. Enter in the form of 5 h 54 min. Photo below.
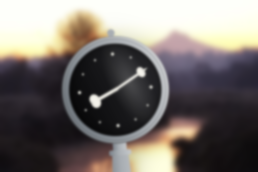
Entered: 8 h 10 min
